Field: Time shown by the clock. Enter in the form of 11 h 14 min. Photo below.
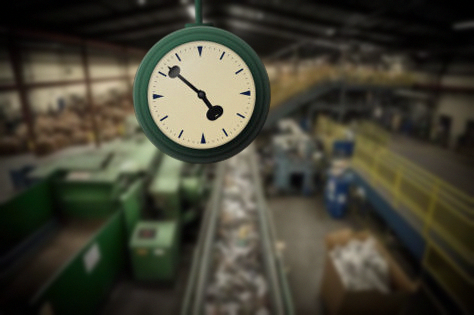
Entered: 4 h 52 min
